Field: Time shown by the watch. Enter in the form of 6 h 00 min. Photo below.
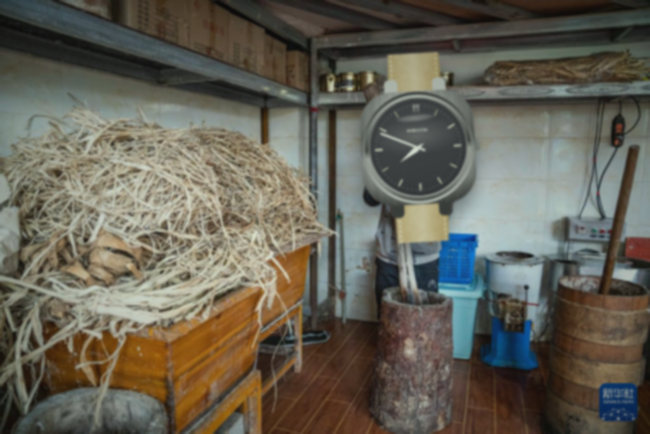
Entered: 7 h 49 min
